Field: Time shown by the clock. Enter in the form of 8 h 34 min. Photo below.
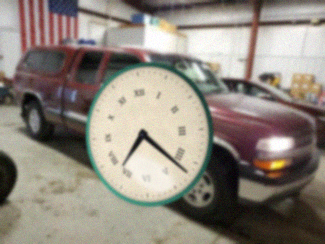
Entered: 7 h 22 min
